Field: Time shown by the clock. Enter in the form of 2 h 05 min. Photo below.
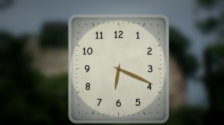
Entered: 6 h 19 min
